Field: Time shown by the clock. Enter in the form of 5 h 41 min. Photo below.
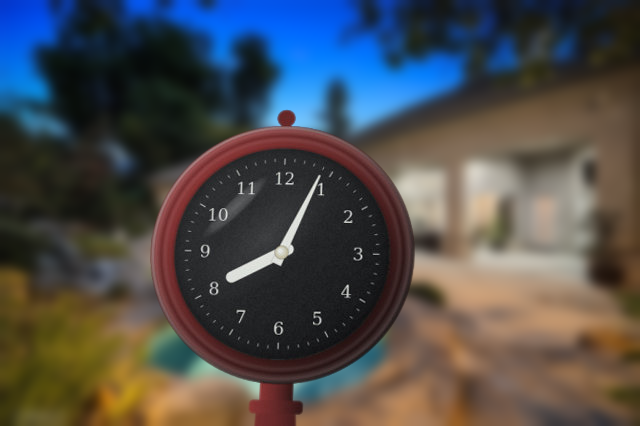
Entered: 8 h 04 min
